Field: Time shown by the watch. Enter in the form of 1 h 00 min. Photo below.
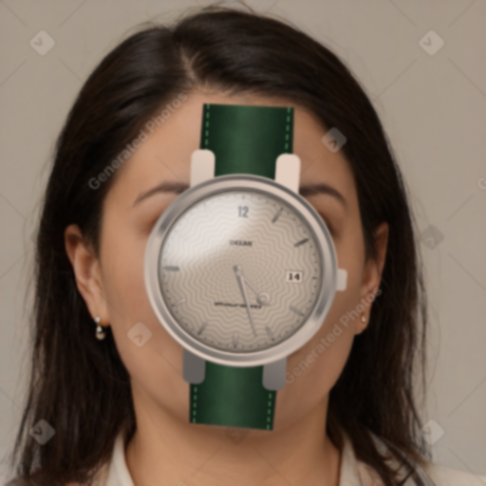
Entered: 4 h 27 min
